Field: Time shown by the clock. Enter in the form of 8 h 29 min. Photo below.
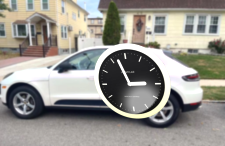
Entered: 2 h 57 min
